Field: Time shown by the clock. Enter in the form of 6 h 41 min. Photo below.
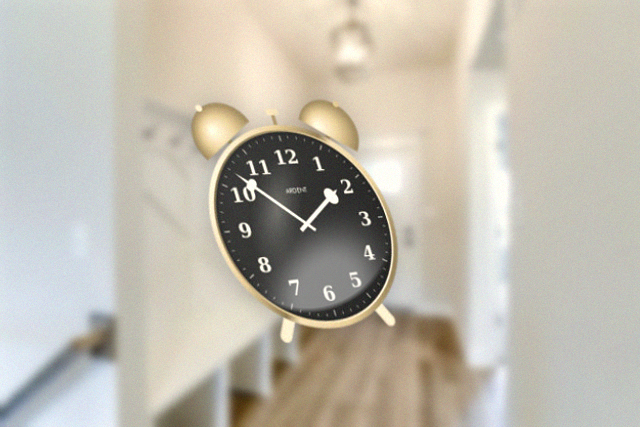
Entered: 1 h 52 min
